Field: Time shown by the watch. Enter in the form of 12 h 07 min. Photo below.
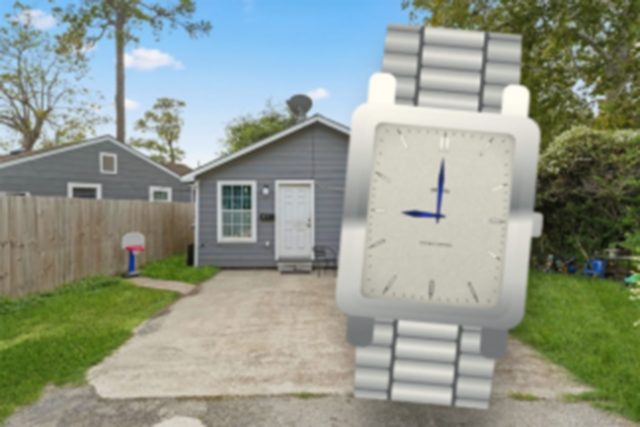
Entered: 9 h 00 min
